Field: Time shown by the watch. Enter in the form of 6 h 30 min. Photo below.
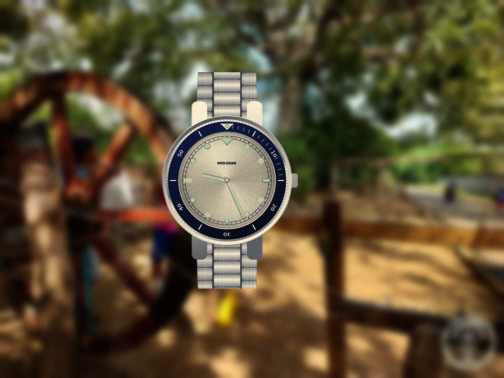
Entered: 9 h 26 min
